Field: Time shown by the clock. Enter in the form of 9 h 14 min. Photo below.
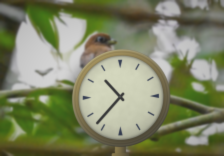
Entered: 10 h 37 min
